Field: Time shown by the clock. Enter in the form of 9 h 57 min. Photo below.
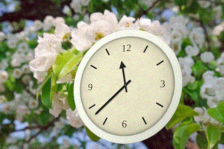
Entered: 11 h 38 min
